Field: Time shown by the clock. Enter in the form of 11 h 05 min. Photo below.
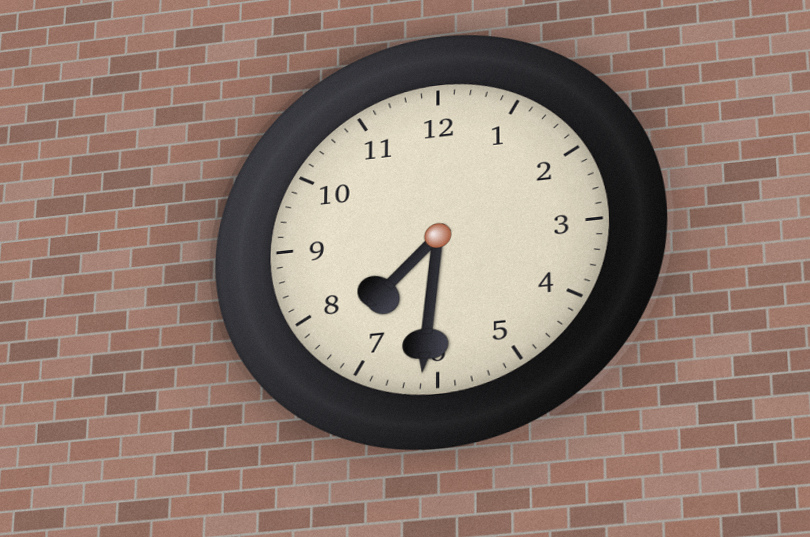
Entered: 7 h 31 min
